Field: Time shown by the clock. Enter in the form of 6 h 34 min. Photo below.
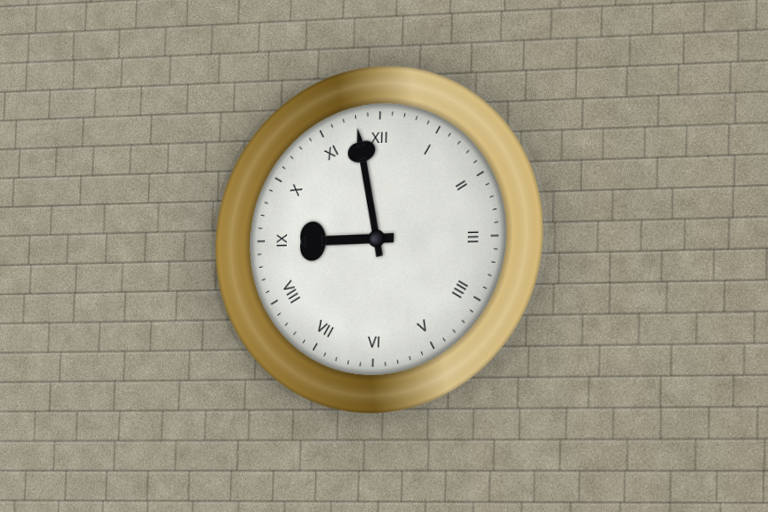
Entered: 8 h 58 min
